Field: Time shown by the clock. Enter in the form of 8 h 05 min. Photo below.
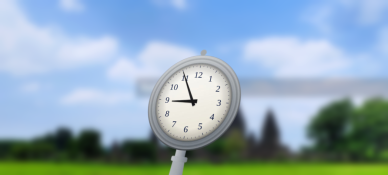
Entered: 8 h 55 min
